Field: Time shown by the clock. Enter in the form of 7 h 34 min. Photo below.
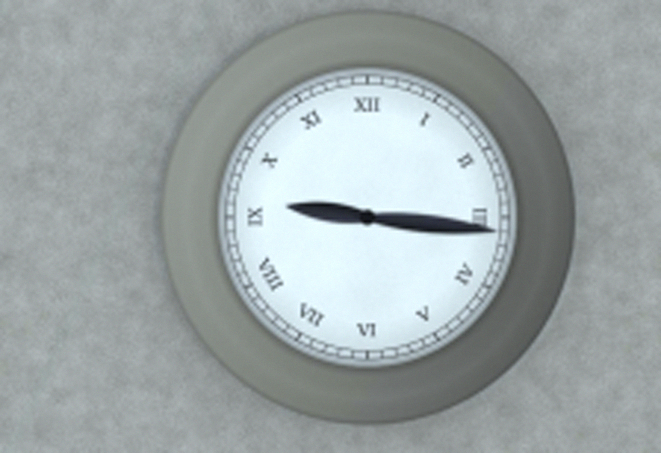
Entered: 9 h 16 min
